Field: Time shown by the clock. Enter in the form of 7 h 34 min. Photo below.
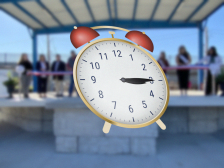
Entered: 3 h 15 min
